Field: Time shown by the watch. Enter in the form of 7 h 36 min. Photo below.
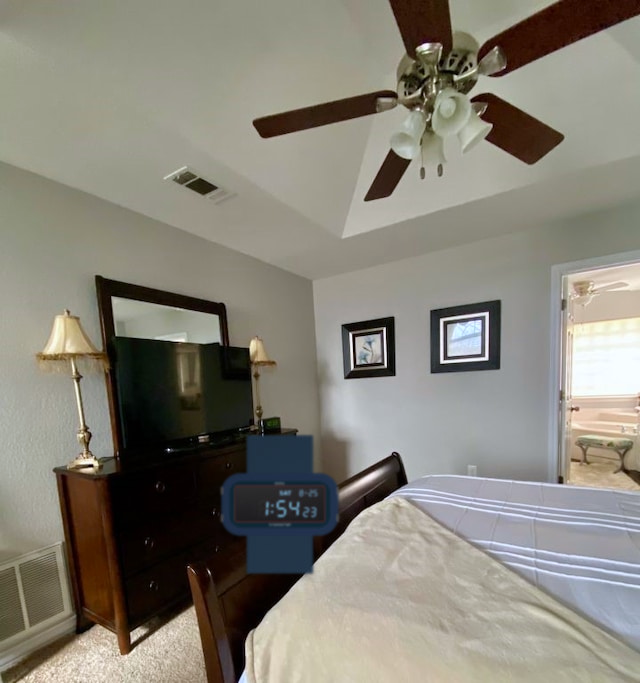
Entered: 1 h 54 min
